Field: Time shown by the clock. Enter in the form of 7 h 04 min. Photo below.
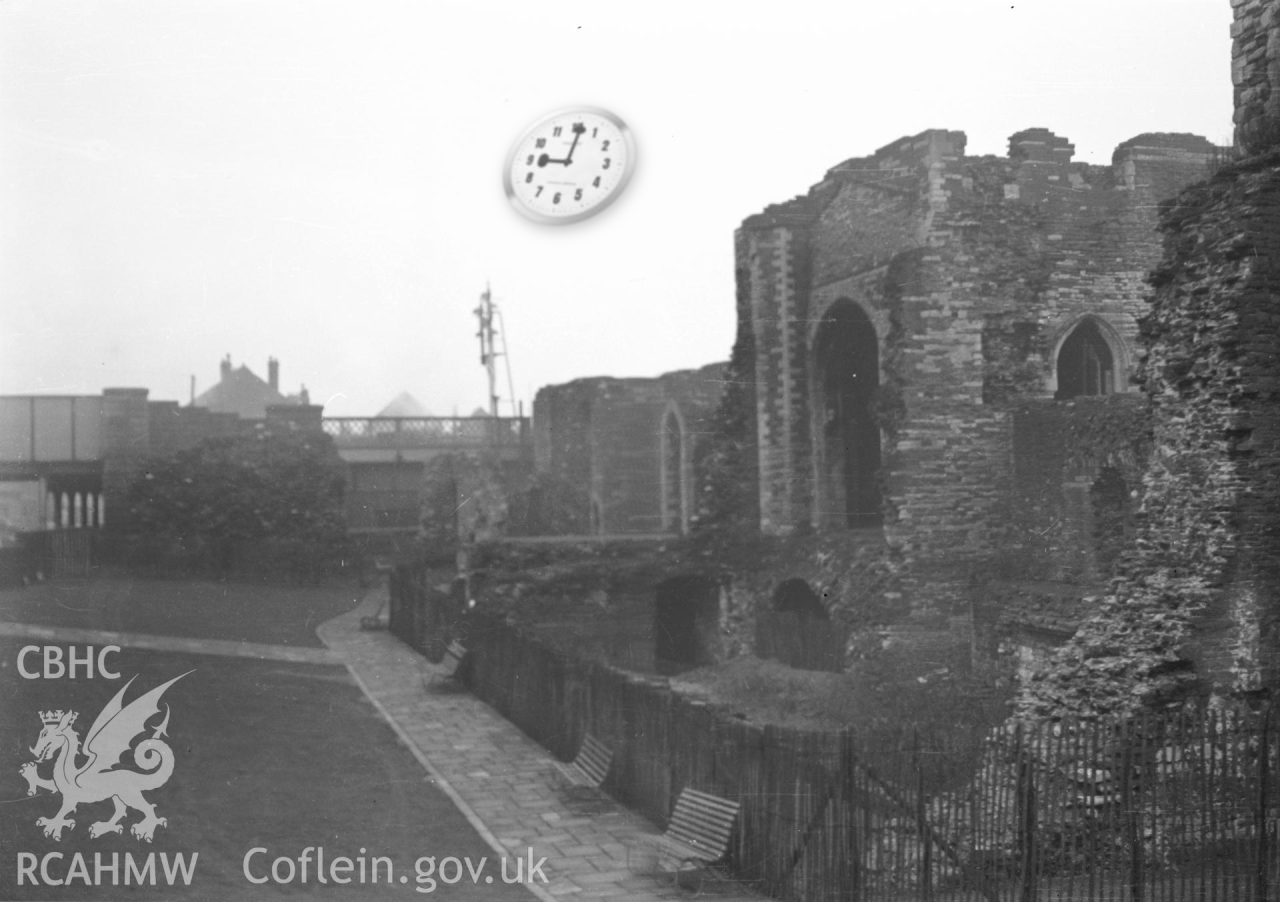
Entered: 9 h 01 min
